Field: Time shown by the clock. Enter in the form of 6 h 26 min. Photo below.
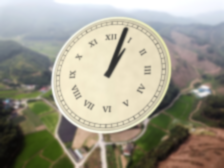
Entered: 1 h 03 min
